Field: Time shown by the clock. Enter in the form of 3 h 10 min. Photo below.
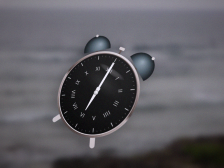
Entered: 6 h 00 min
